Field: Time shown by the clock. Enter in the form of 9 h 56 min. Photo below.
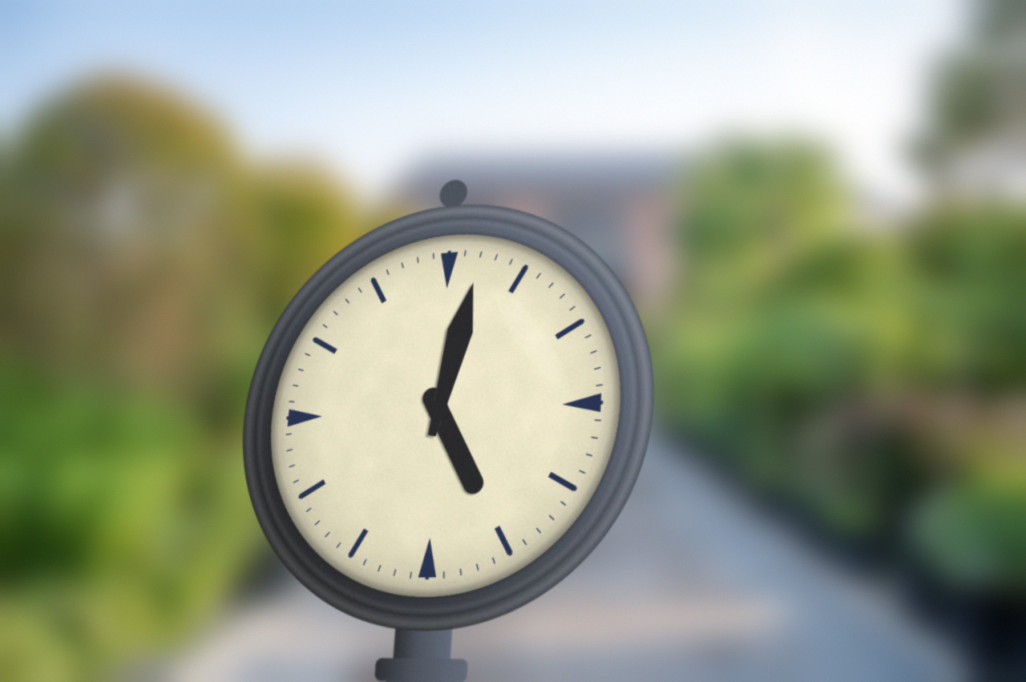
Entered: 5 h 02 min
